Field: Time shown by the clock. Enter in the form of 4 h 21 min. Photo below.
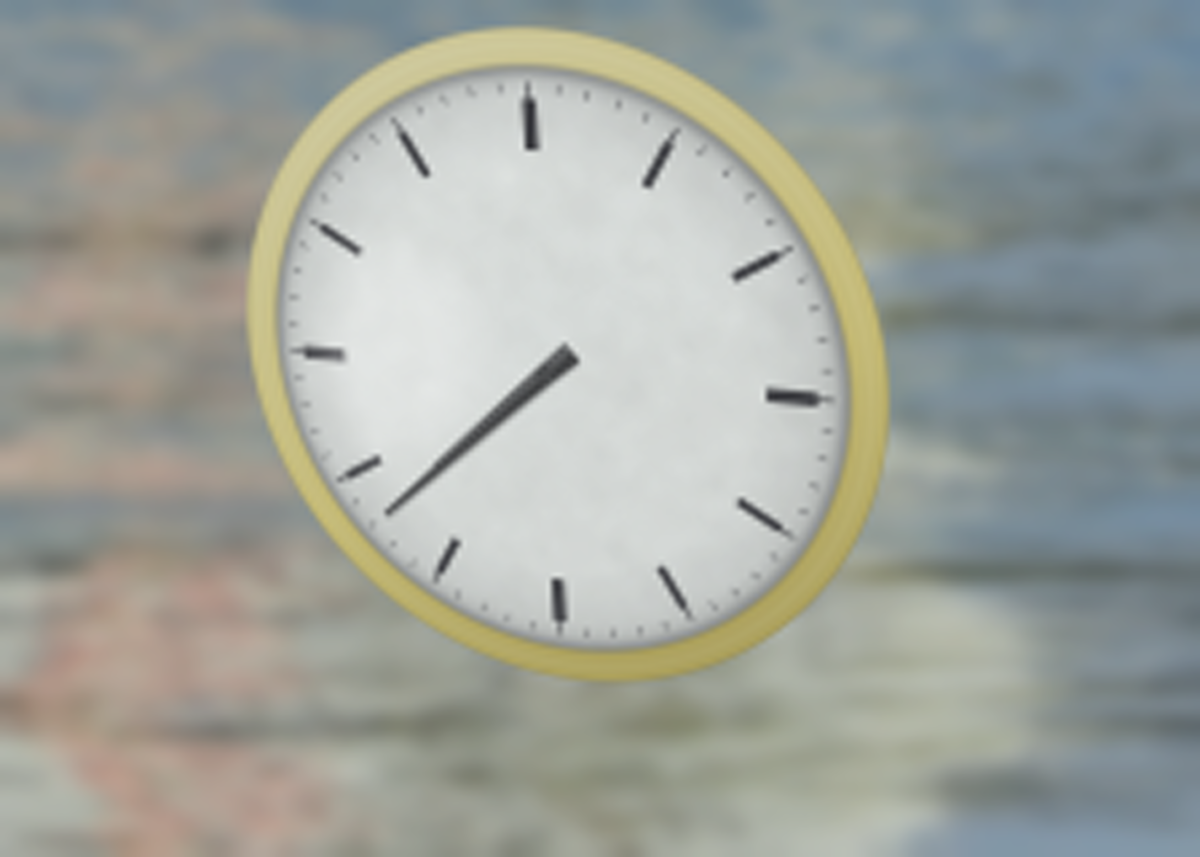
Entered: 7 h 38 min
